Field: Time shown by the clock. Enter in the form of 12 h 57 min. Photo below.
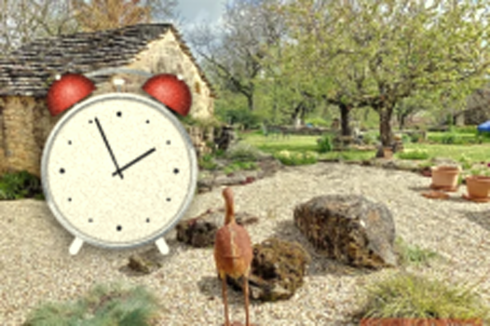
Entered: 1 h 56 min
